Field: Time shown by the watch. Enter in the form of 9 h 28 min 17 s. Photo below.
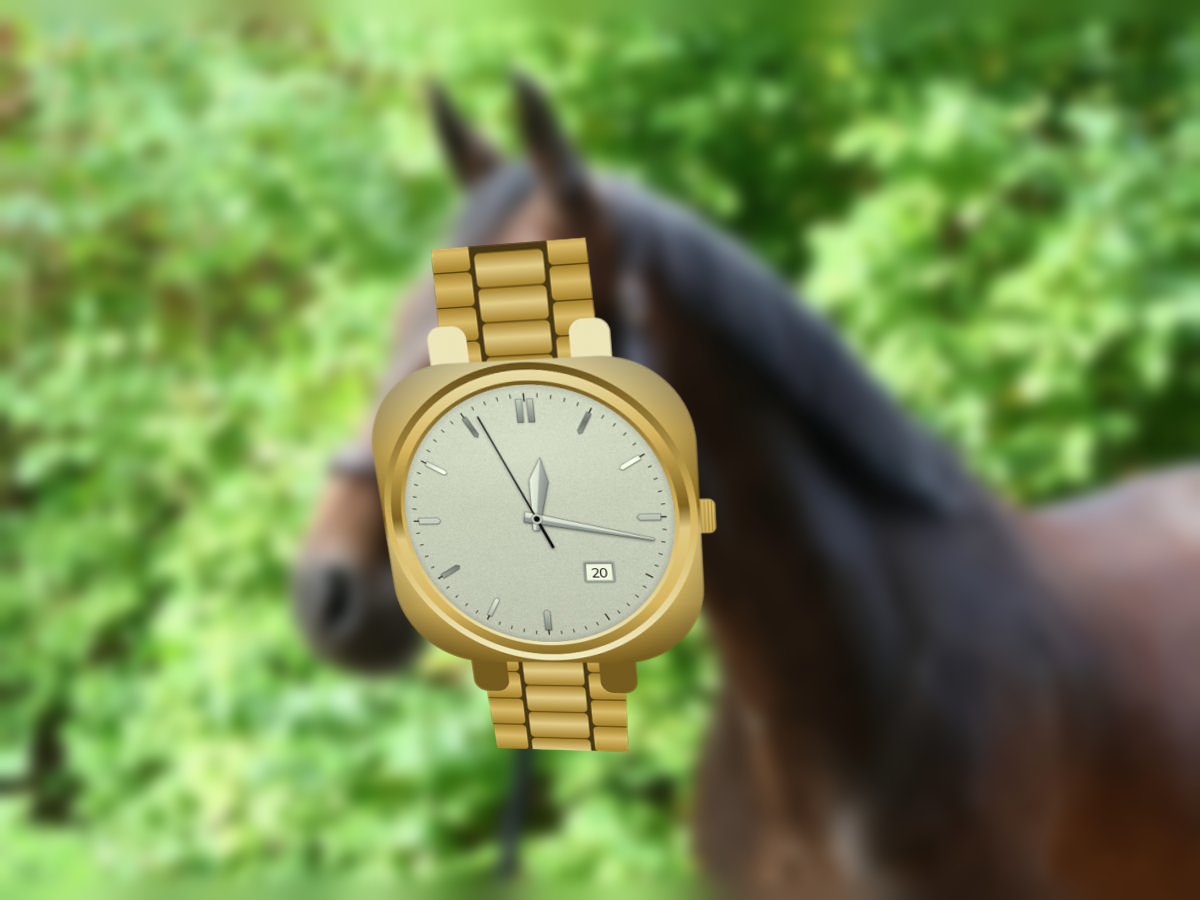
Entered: 12 h 16 min 56 s
